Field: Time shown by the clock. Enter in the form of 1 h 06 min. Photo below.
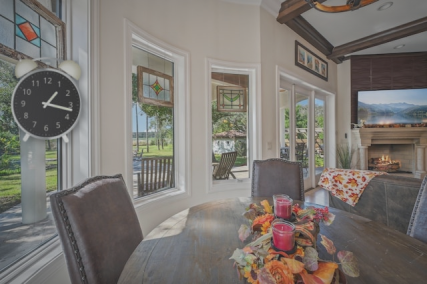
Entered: 1 h 17 min
